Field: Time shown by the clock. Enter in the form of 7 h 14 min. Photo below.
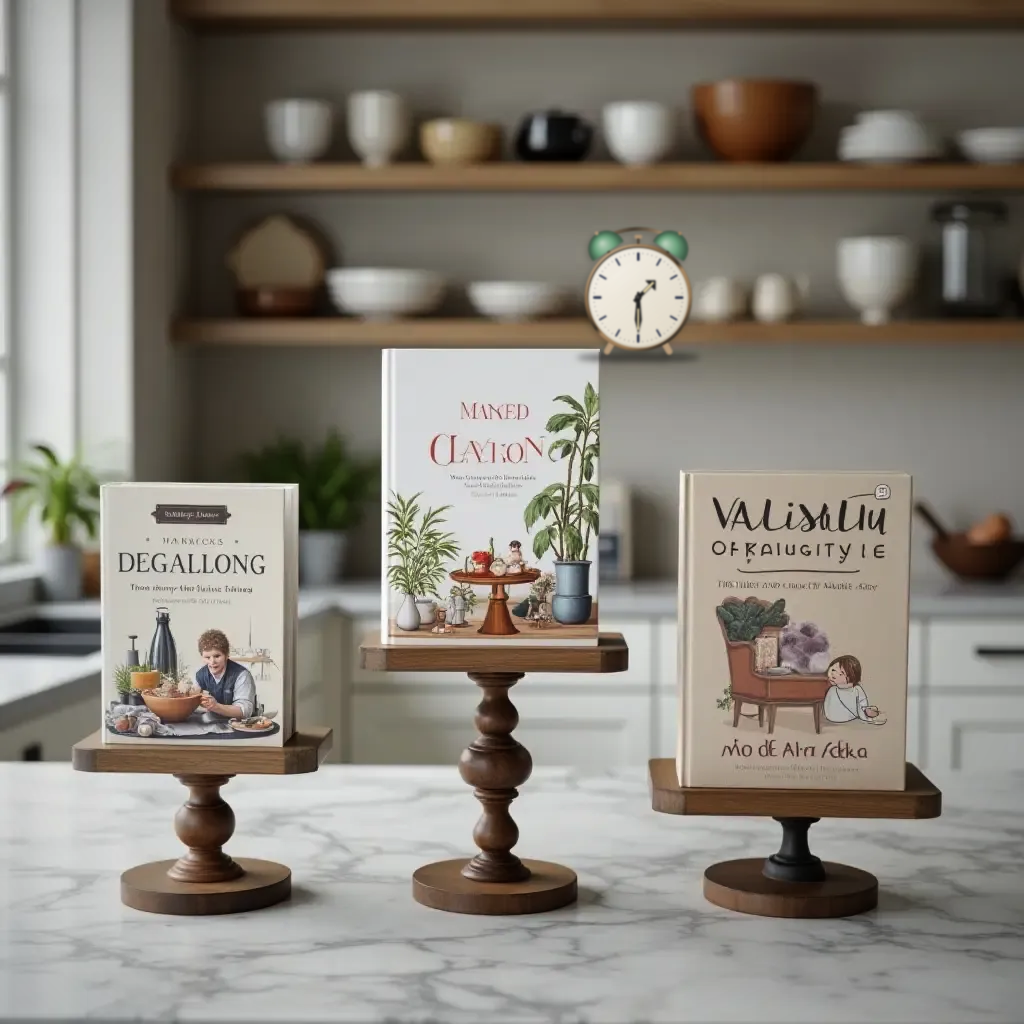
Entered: 1 h 30 min
